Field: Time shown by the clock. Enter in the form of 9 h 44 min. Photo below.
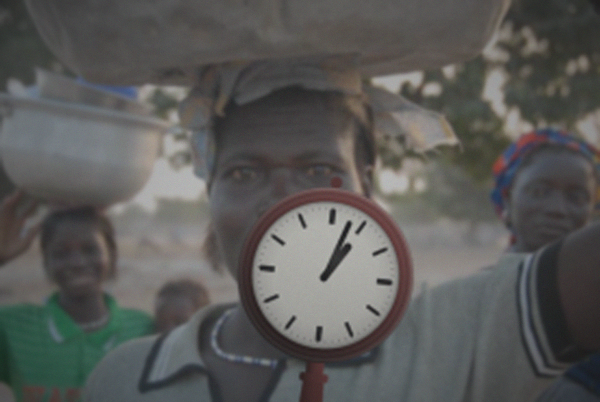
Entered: 1 h 03 min
